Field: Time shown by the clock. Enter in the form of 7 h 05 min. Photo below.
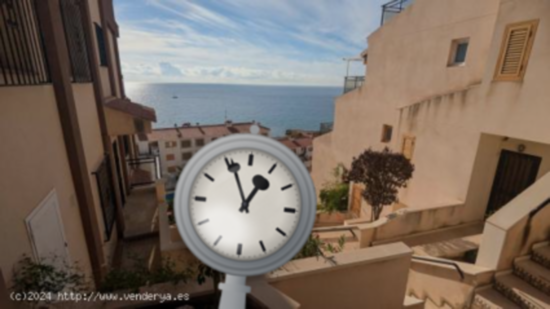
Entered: 12 h 56 min
